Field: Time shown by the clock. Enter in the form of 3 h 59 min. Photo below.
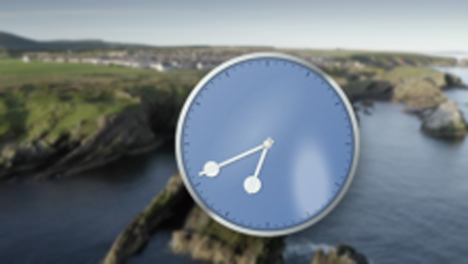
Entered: 6 h 41 min
